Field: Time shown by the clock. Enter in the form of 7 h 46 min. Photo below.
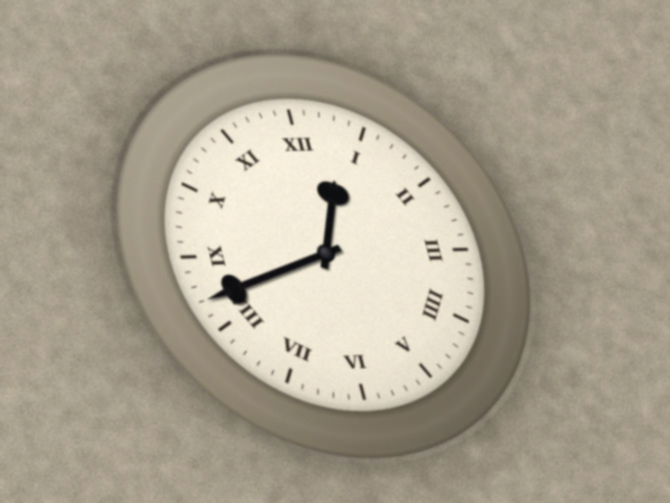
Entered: 12 h 42 min
